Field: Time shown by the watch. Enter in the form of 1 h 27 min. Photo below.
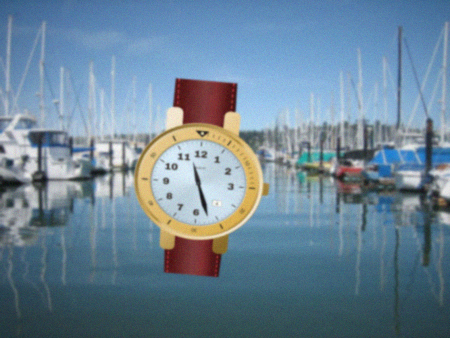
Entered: 11 h 27 min
